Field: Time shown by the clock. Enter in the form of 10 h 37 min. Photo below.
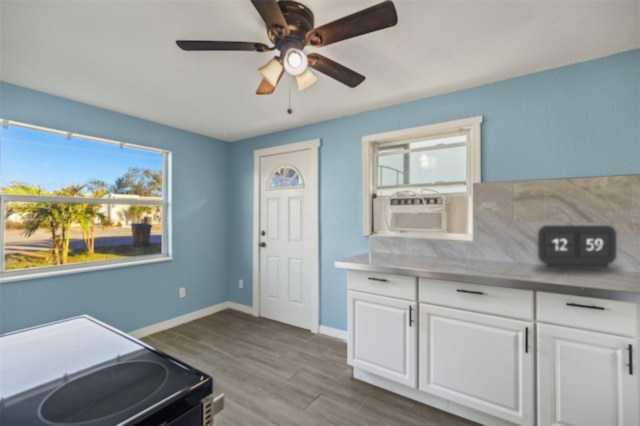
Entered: 12 h 59 min
